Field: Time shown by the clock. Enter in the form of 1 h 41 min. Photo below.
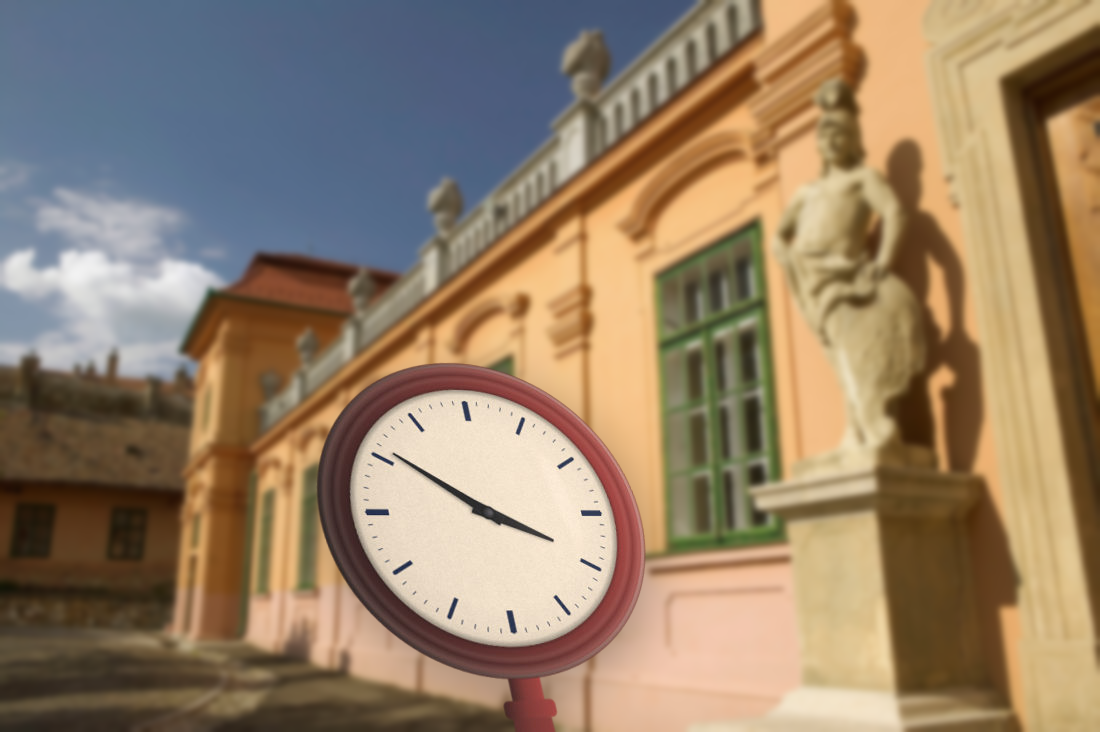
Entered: 3 h 51 min
